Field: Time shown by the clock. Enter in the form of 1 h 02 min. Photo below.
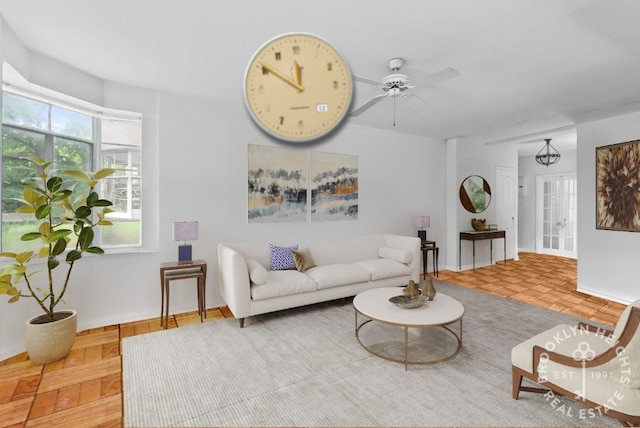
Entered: 11 h 51 min
